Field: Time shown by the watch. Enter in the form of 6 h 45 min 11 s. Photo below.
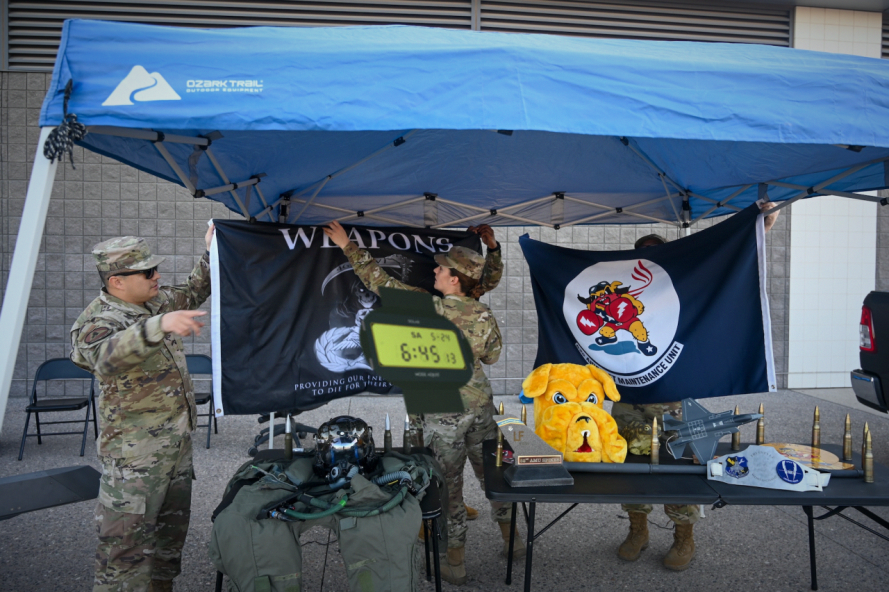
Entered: 6 h 45 min 13 s
